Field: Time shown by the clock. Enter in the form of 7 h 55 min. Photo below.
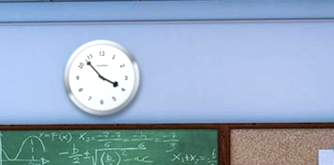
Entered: 3 h 53 min
